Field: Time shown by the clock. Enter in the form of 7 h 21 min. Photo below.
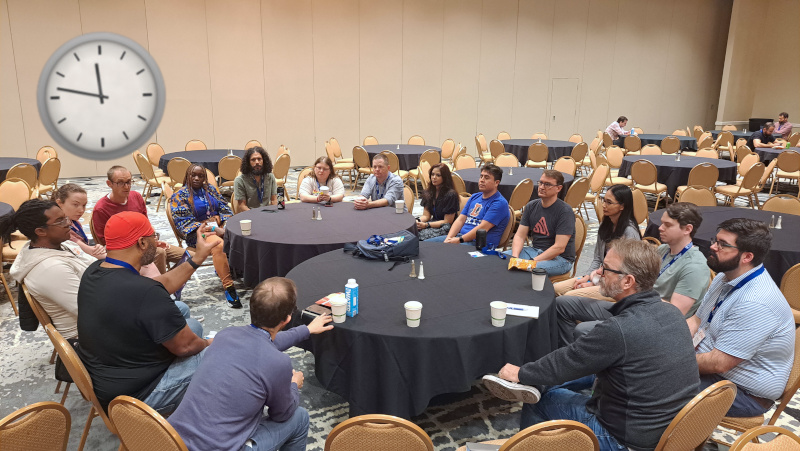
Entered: 11 h 47 min
